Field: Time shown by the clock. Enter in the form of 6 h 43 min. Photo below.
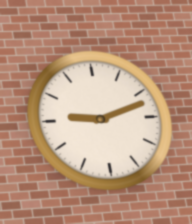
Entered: 9 h 12 min
